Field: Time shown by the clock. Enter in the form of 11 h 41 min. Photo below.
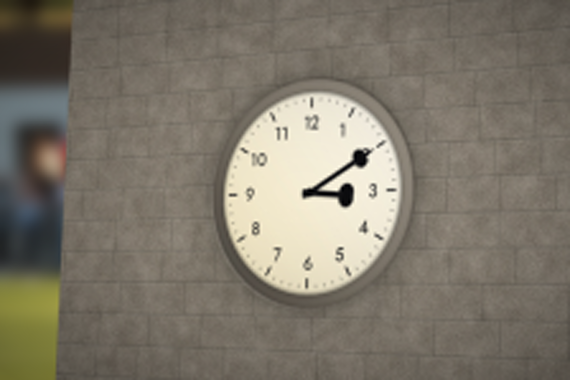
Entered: 3 h 10 min
